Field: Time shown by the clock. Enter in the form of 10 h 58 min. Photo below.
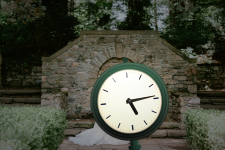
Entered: 5 h 14 min
